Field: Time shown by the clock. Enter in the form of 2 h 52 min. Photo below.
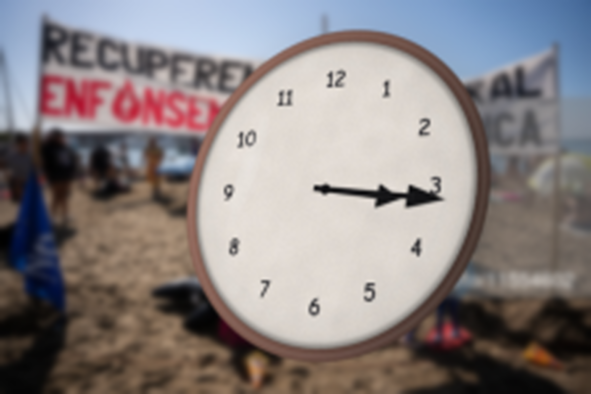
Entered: 3 h 16 min
